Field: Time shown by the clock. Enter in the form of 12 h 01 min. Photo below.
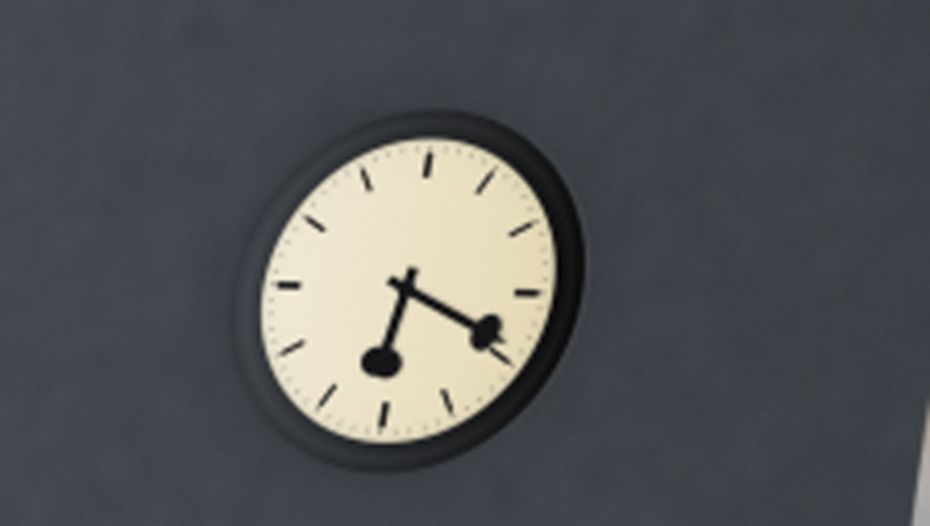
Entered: 6 h 19 min
